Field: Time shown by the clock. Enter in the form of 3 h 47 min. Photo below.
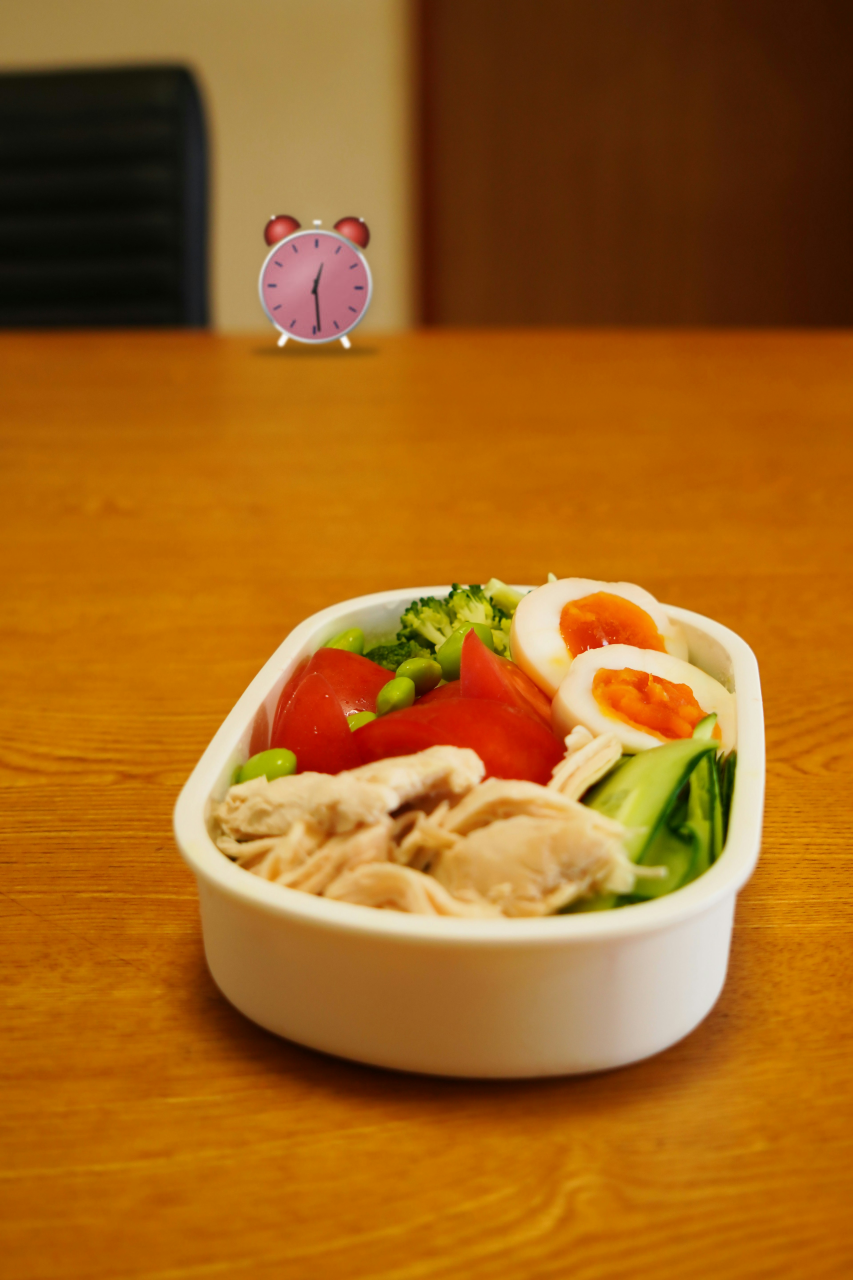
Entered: 12 h 29 min
